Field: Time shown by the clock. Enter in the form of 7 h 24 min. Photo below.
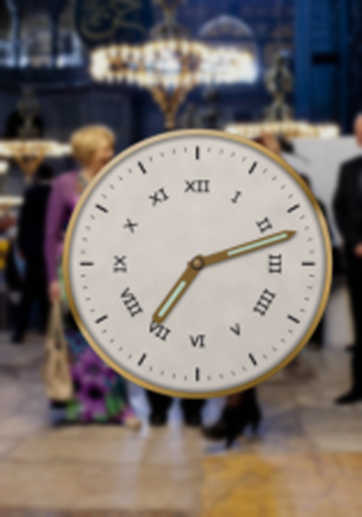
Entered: 7 h 12 min
